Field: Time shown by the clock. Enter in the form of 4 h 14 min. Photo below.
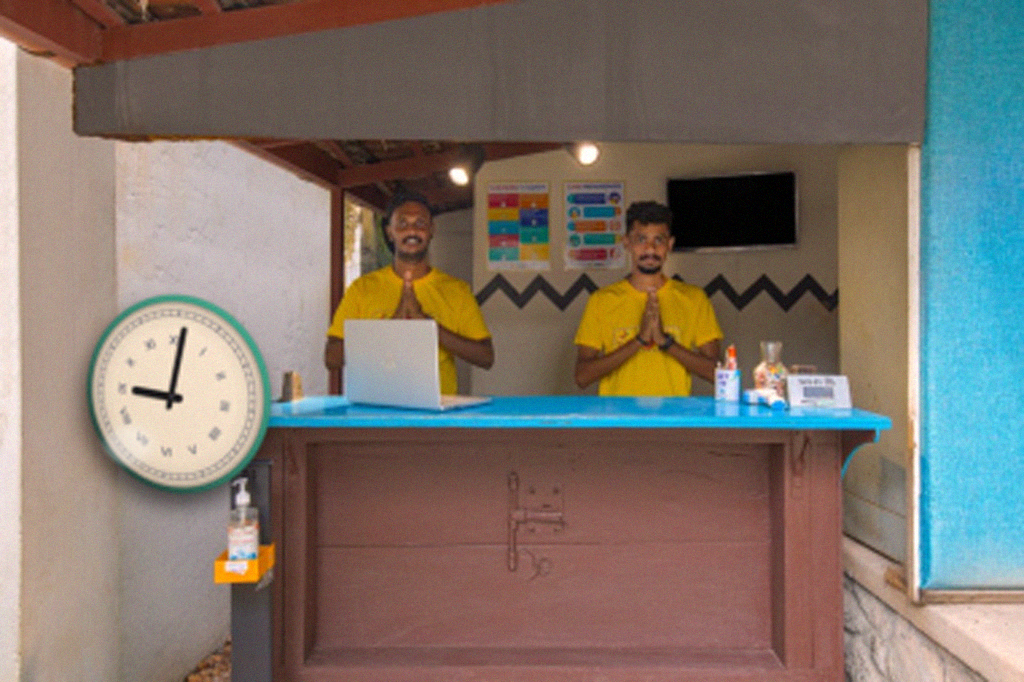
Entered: 9 h 01 min
